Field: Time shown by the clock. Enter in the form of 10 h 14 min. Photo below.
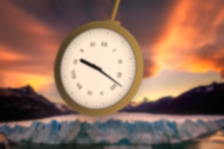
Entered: 9 h 18 min
